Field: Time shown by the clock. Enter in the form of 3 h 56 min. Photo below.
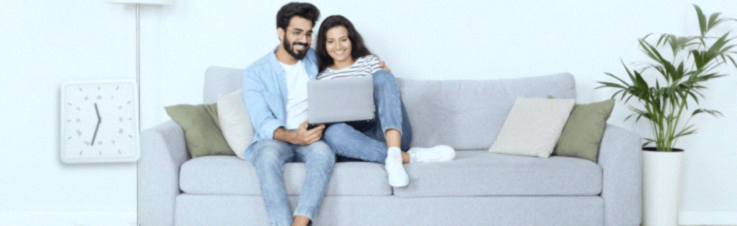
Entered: 11 h 33 min
